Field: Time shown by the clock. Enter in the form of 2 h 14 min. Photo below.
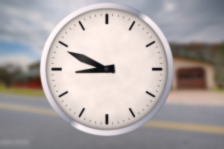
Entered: 8 h 49 min
